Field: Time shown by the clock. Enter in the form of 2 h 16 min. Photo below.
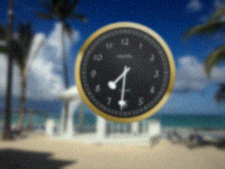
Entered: 7 h 31 min
